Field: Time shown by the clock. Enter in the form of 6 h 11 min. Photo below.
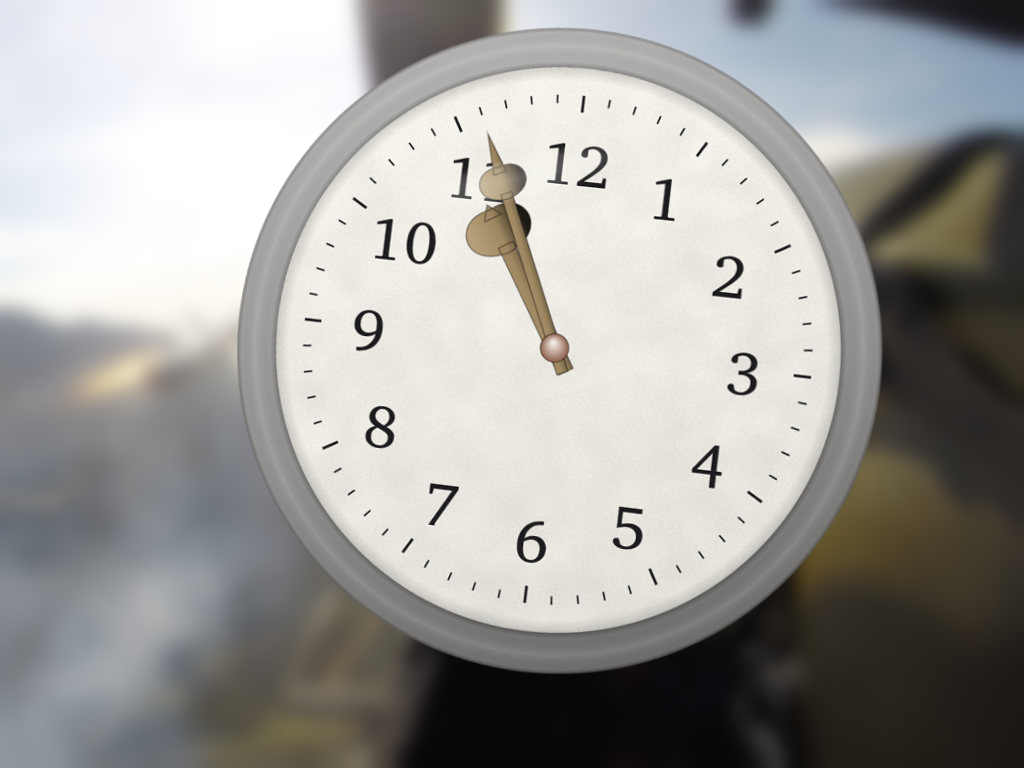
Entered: 10 h 56 min
